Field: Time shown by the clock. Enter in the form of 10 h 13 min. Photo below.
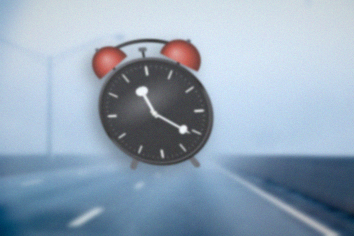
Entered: 11 h 21 min
